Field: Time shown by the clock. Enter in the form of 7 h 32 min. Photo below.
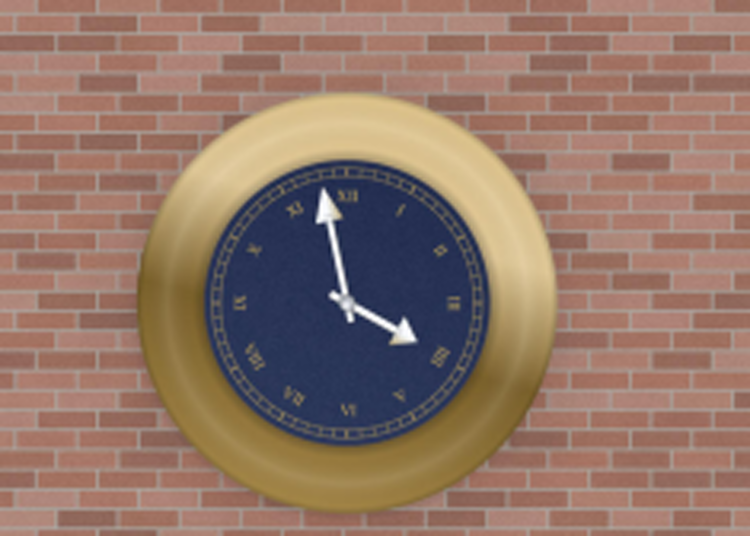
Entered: 3 h 58 min
